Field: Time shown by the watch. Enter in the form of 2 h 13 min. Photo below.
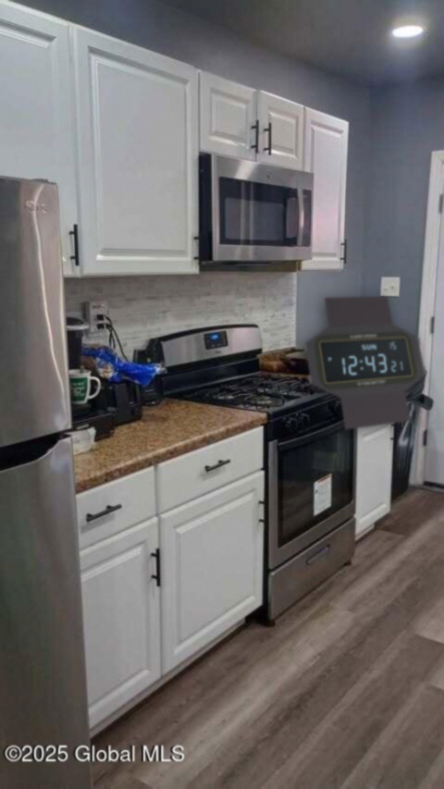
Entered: 12 h 43 min
